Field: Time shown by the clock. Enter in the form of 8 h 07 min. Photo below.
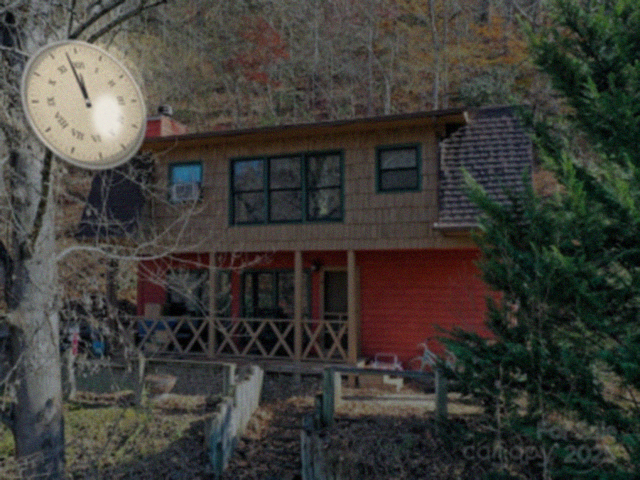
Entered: 11 h 58 min
